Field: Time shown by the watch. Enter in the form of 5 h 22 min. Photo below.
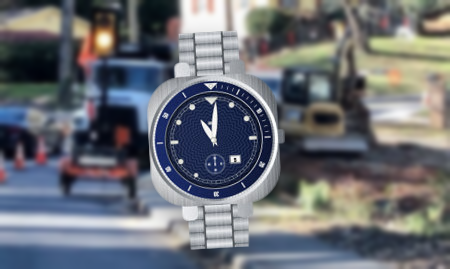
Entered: 11 h 01 min
